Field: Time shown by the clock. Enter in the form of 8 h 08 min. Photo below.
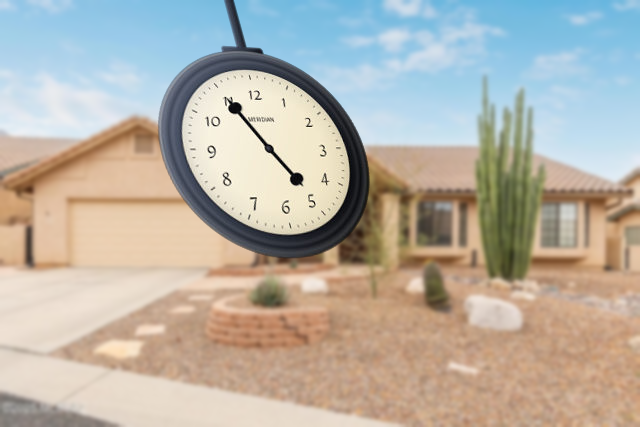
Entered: 4 h 55 min
